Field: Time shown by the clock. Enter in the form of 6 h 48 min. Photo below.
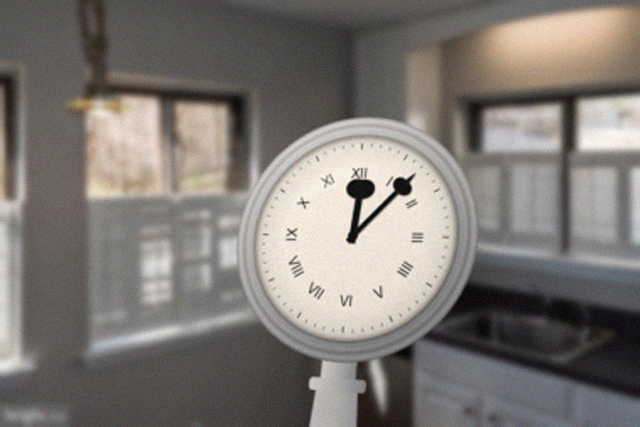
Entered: 12 h 07 min
